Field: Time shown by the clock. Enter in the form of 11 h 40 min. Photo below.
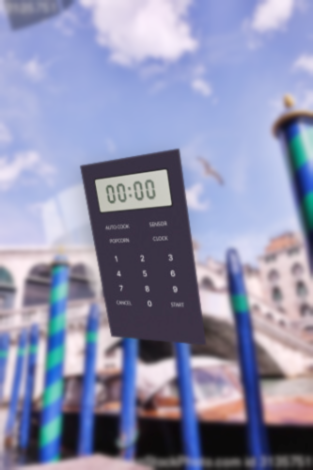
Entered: 0 h 00 min
